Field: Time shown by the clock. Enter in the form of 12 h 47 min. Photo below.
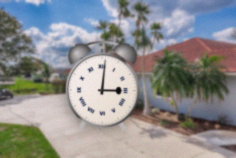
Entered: 3 h 01 min
